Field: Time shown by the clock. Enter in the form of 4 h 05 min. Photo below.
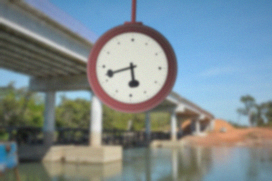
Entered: 5 h 42 min
